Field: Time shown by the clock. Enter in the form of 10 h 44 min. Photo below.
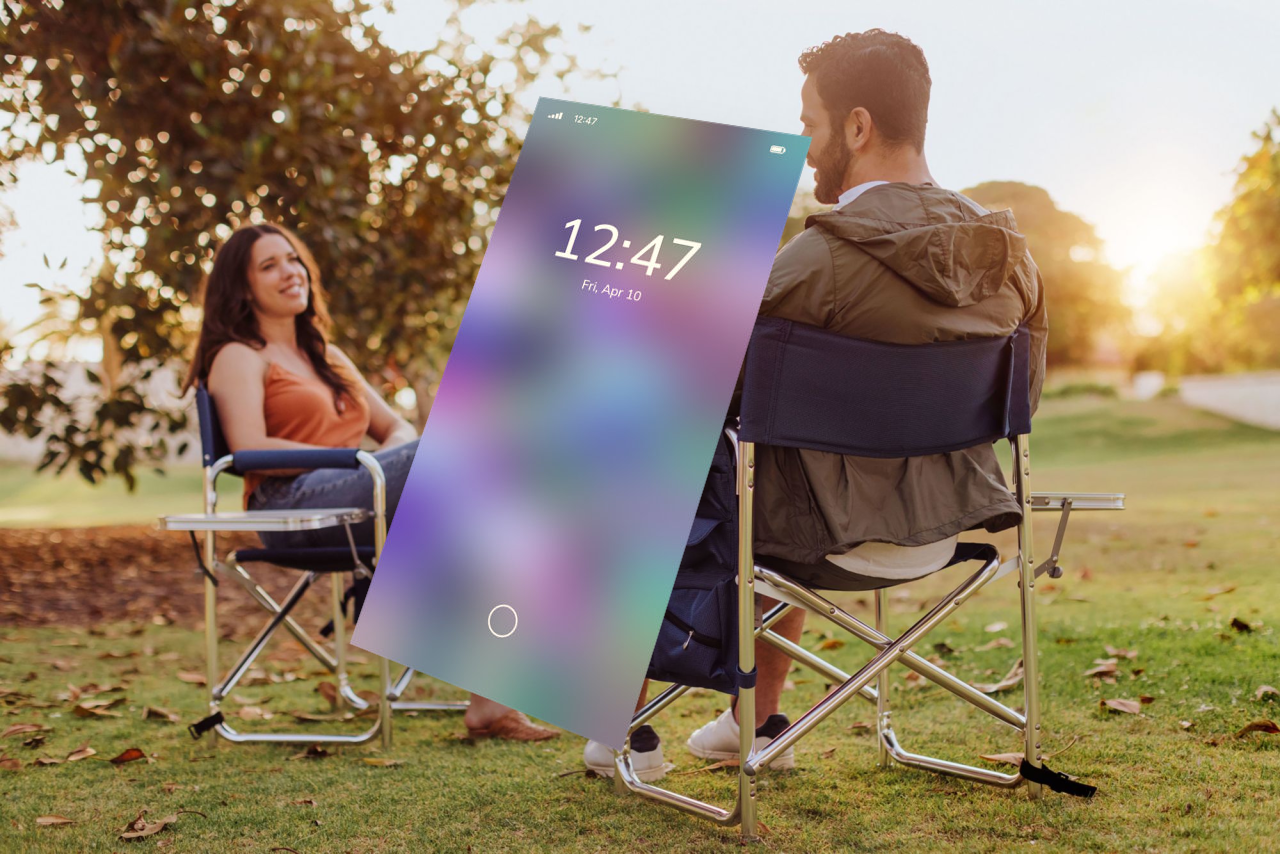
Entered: 12 h 47 min
